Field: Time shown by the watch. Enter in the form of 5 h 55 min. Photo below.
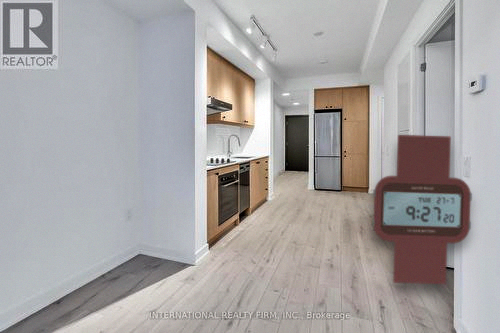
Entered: 9 h 27 min
